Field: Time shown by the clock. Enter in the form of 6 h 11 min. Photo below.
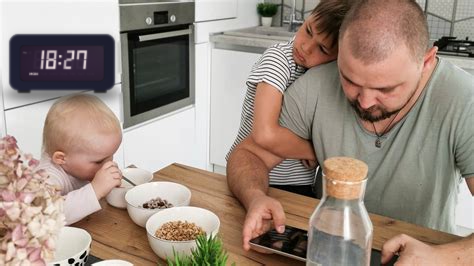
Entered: 18 h 27 min
